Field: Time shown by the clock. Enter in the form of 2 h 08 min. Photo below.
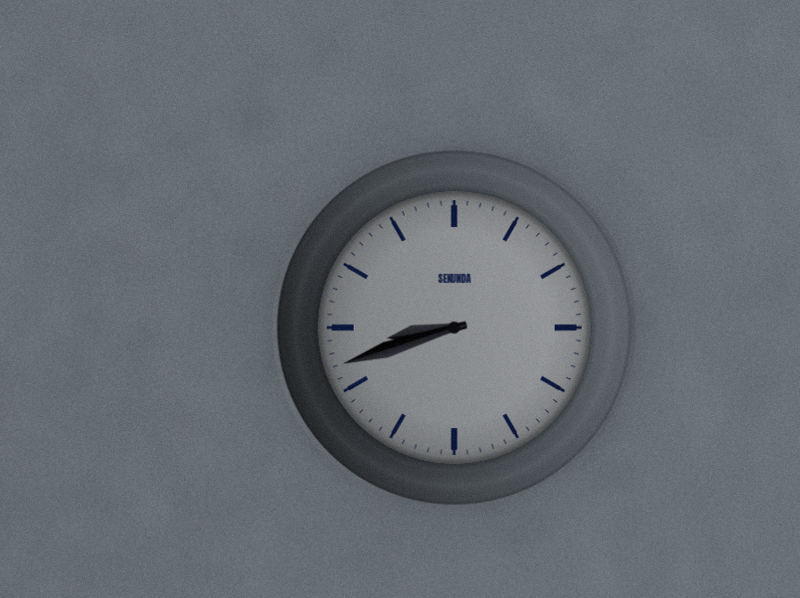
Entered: 8 h 42 min
